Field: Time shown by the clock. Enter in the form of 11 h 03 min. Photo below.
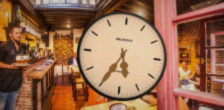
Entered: 5 h 35 min
